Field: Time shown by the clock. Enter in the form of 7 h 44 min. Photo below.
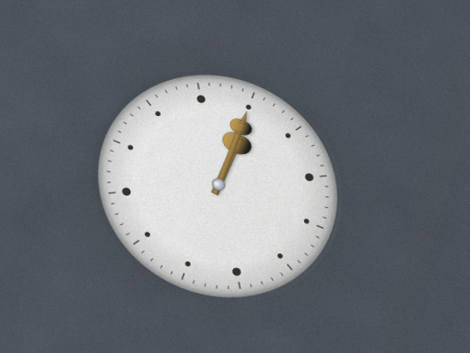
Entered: 1 h 05 min
